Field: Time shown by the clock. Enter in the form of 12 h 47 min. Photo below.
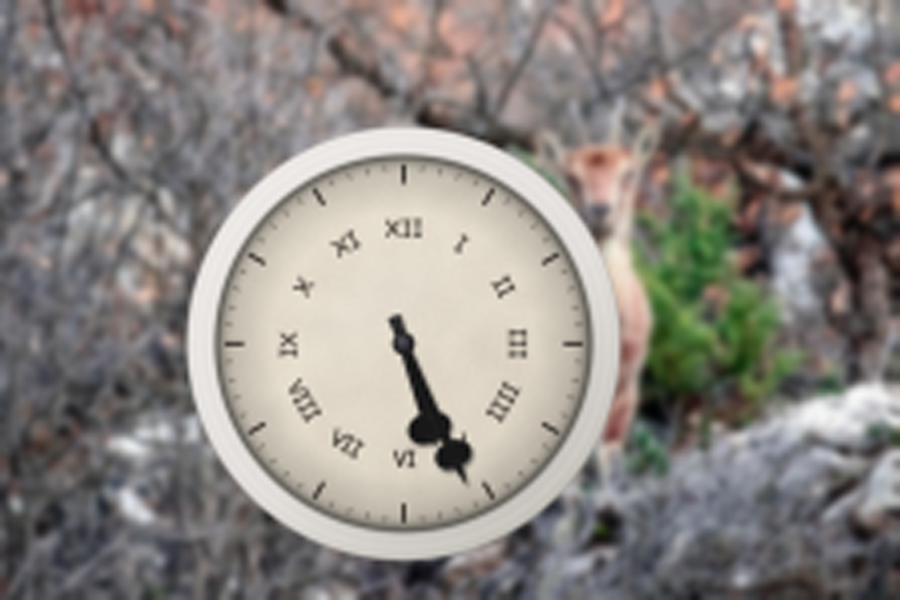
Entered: 5 h 26 min
